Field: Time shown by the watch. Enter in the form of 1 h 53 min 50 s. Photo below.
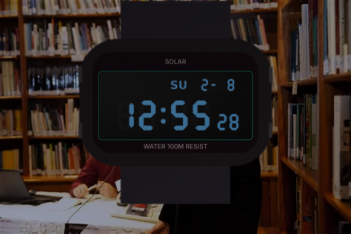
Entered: 12 h 55 min 28 s
